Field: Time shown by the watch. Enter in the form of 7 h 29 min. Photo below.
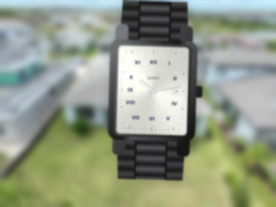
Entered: 10 h 13 min
